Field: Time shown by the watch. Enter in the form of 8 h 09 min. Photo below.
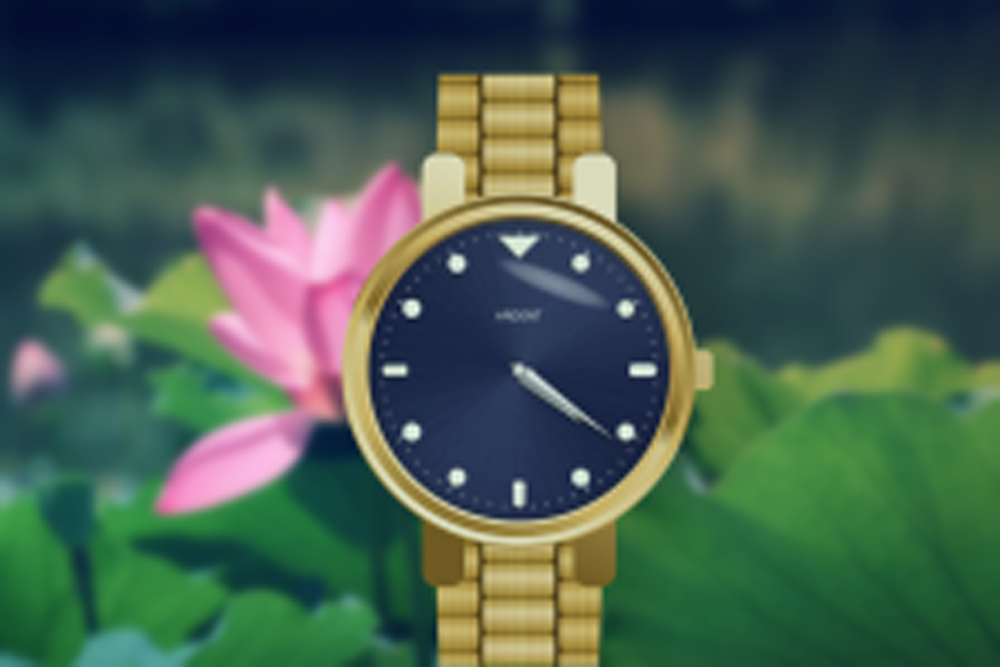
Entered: 4 h 21 min
